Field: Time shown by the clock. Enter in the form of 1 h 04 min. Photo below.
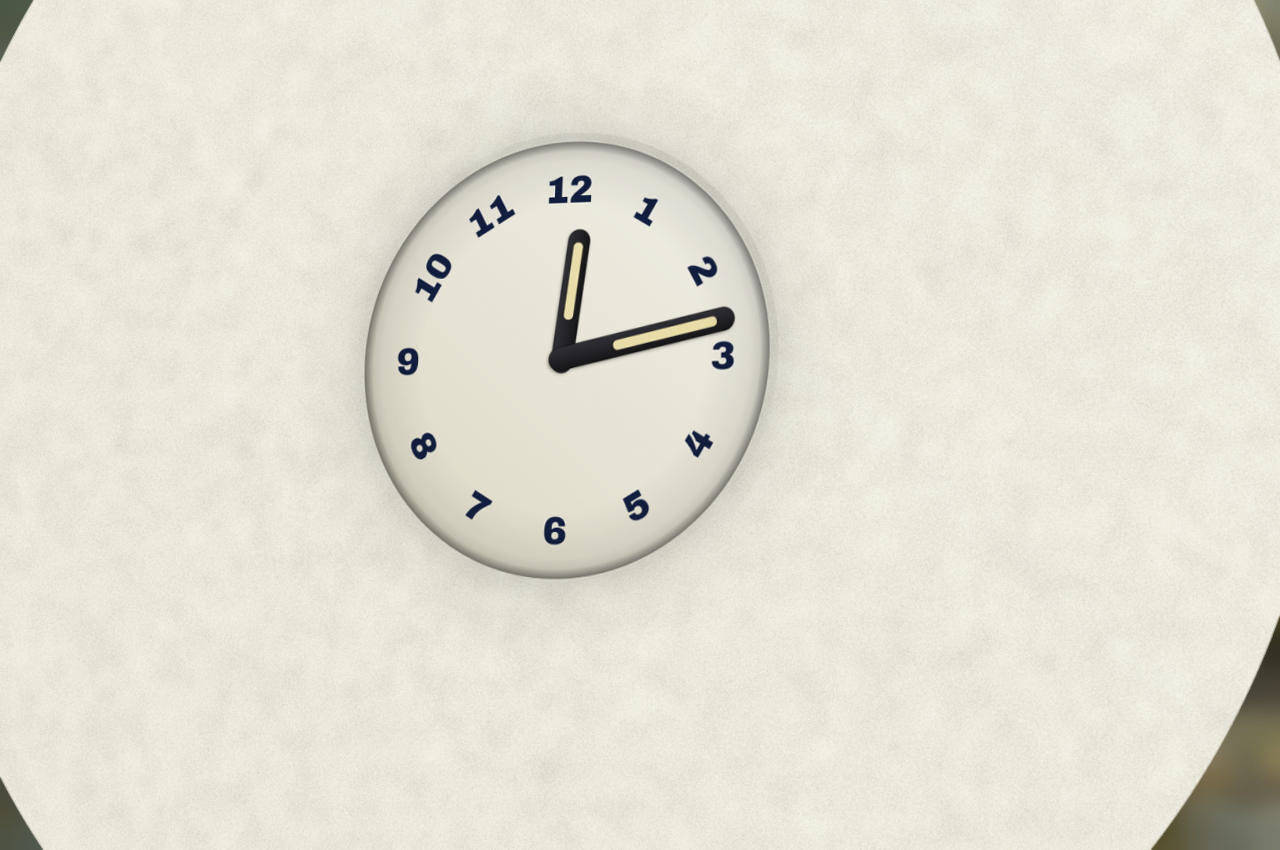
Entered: 12 h 13 min
